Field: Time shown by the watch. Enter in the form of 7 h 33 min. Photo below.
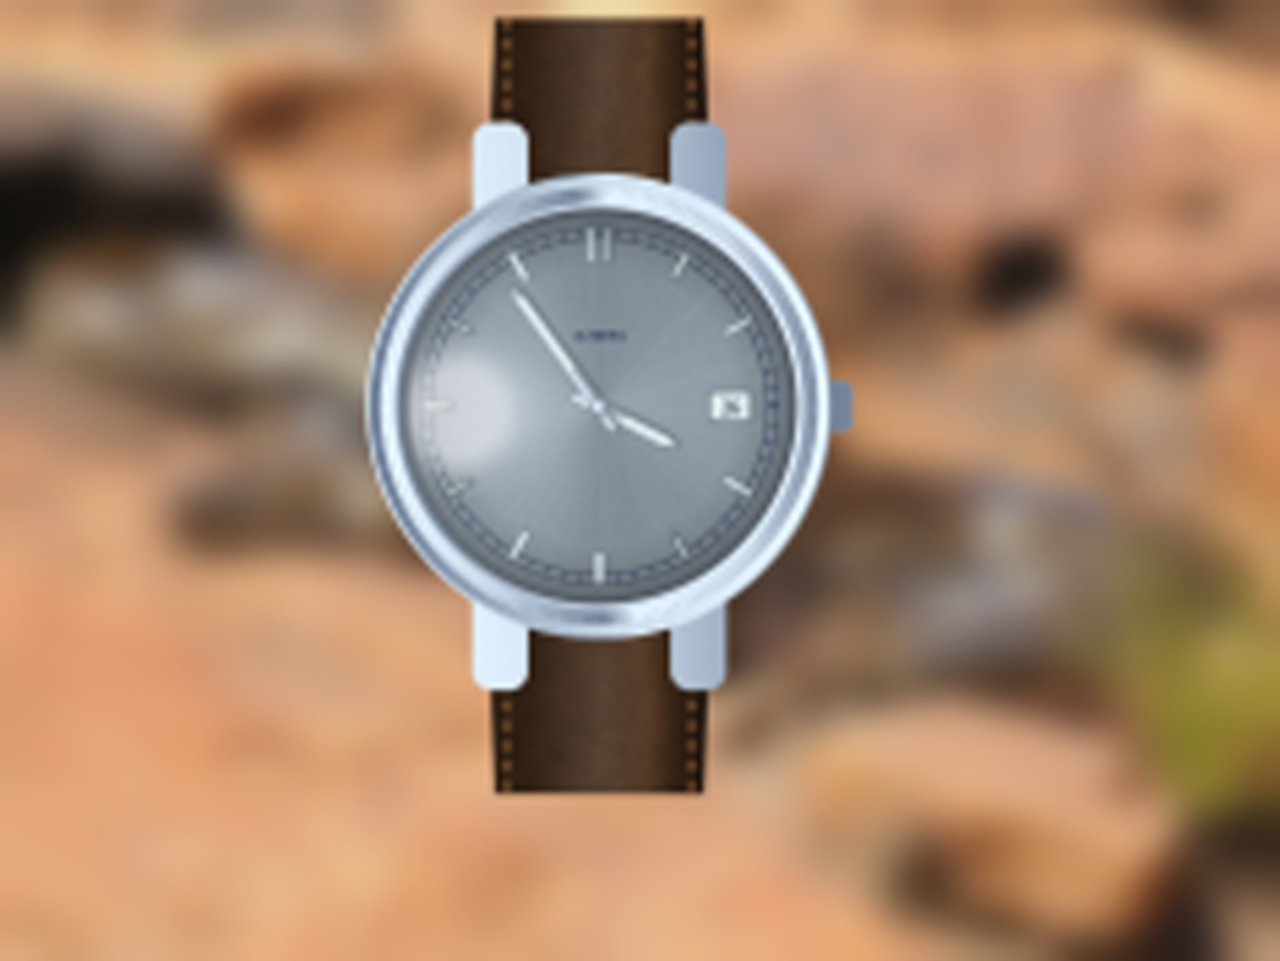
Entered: 3 h 54 min
